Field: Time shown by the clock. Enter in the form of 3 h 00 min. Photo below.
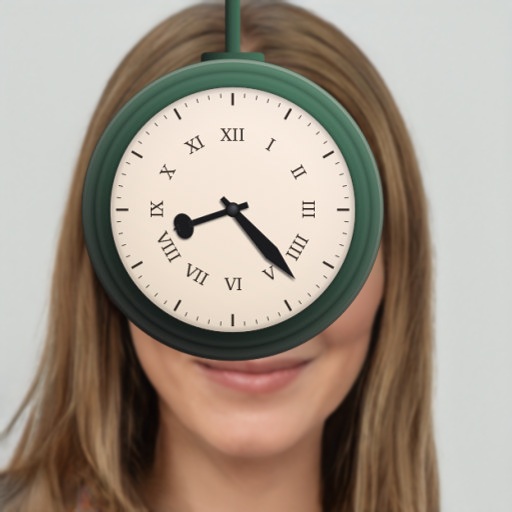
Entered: 8 h 23 min
